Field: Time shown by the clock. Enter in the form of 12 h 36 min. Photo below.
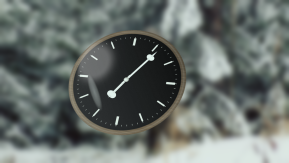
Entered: 7 h 06 min
